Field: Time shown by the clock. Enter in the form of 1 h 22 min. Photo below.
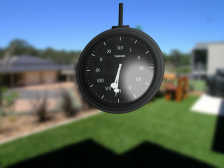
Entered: 6 h 31 min
